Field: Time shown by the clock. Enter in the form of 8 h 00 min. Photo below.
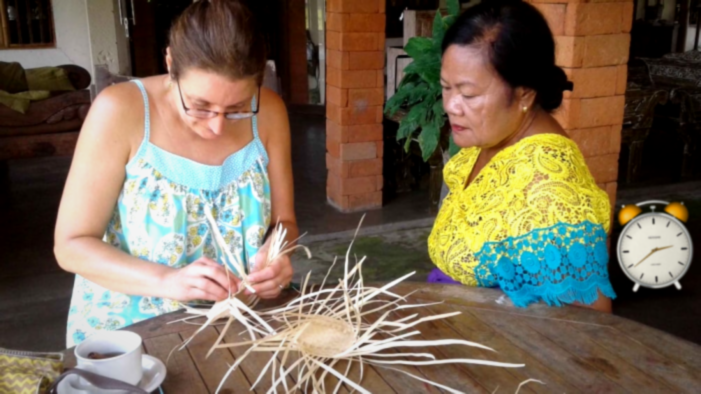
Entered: 2 h 39 min
